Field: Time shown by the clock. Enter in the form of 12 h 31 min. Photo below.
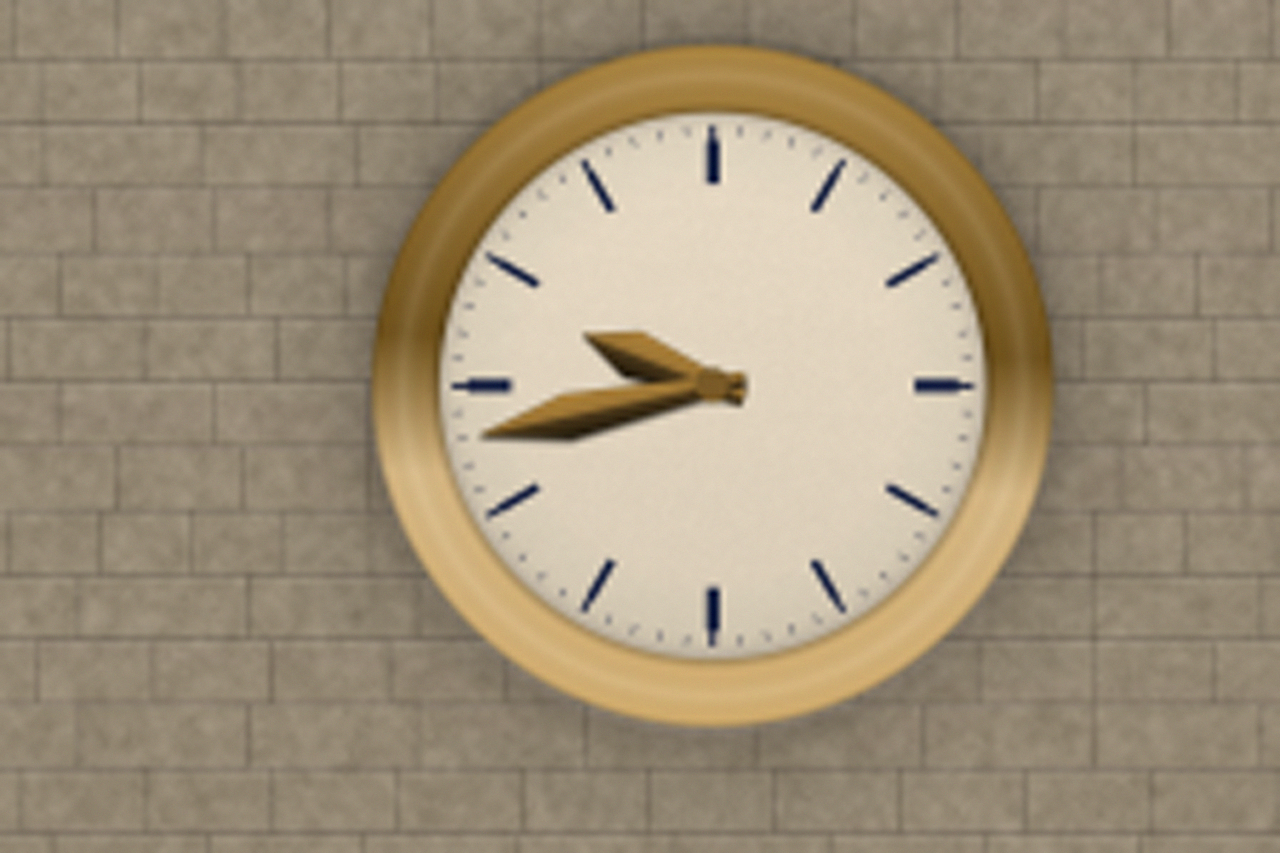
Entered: 9 h 43 min
